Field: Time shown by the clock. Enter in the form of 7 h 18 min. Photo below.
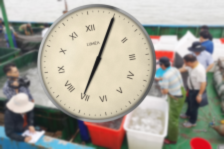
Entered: 7 h 05 min
